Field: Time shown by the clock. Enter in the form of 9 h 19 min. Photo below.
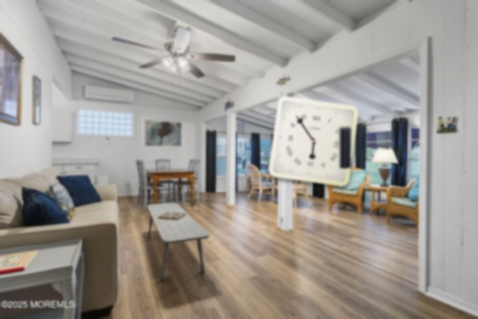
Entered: 5 h 53 min
